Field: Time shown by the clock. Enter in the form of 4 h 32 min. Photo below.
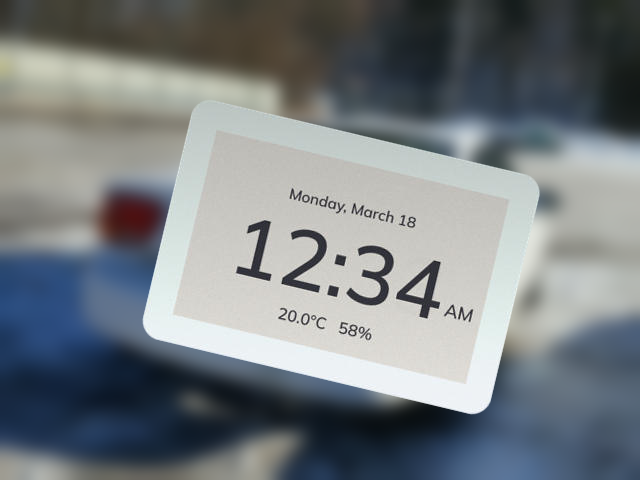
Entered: 12 h 34 min
